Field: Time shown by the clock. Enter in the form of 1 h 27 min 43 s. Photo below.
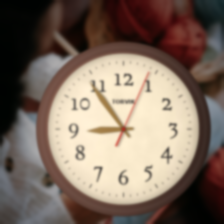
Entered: 8 h 54 min 04 s
